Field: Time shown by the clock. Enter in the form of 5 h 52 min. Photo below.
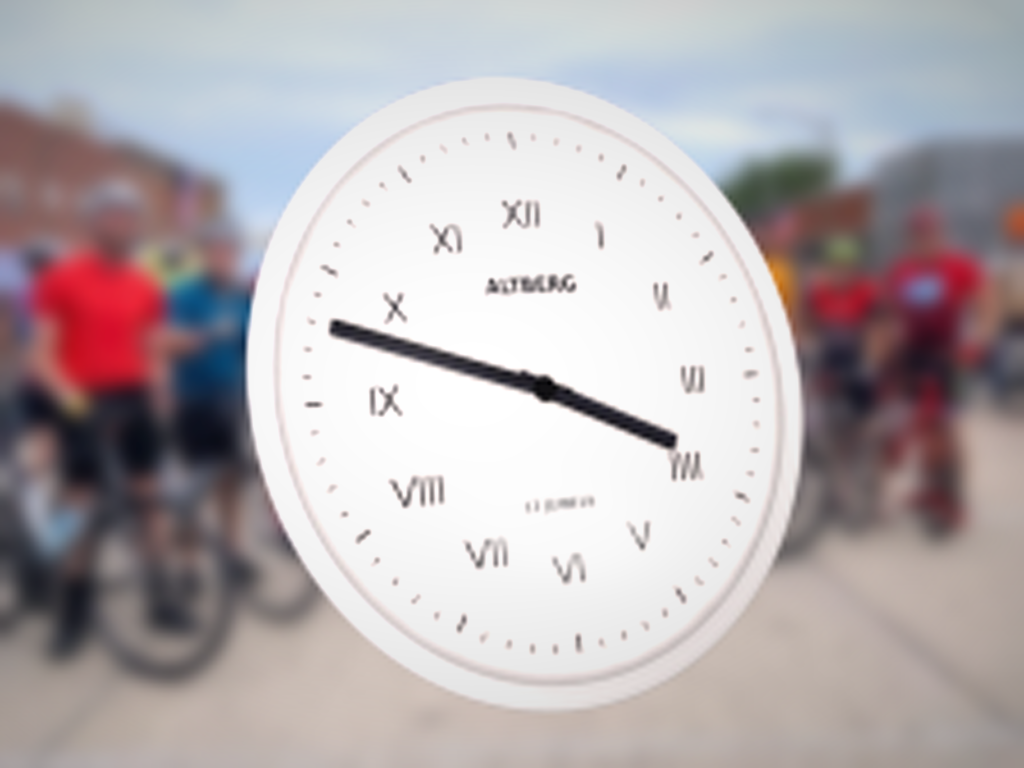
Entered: 3 h 48 min
